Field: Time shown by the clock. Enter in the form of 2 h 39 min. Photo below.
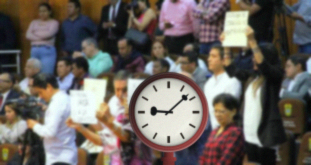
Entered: 9 h 08 min
